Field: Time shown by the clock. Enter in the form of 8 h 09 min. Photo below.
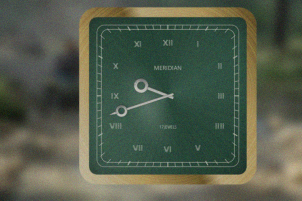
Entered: 9 h 42 min
